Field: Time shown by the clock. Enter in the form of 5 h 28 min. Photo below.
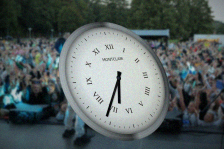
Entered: 6 h 36 min
